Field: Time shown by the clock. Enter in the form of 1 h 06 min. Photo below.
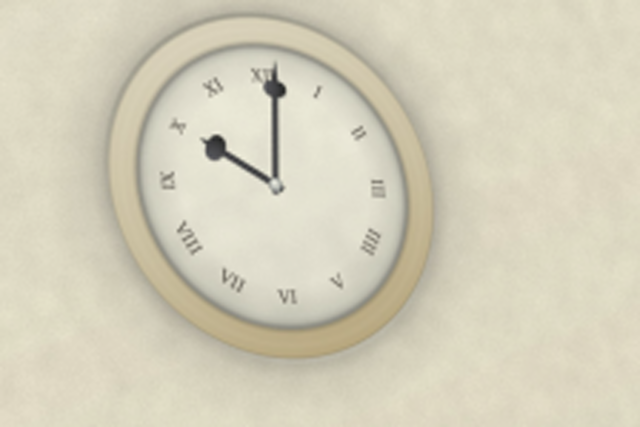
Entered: 10 h 01 min
